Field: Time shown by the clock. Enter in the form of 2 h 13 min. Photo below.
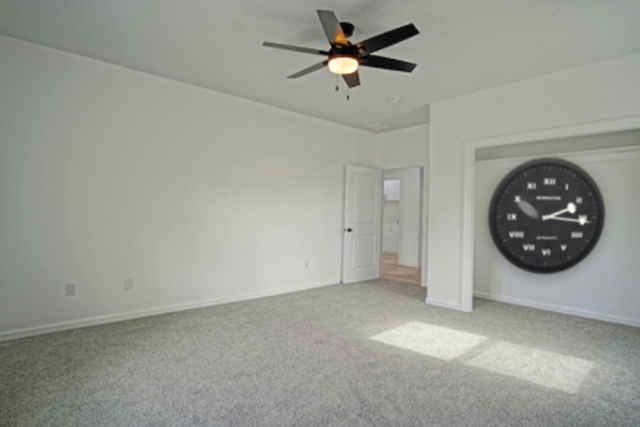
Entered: 2 h 16 min
